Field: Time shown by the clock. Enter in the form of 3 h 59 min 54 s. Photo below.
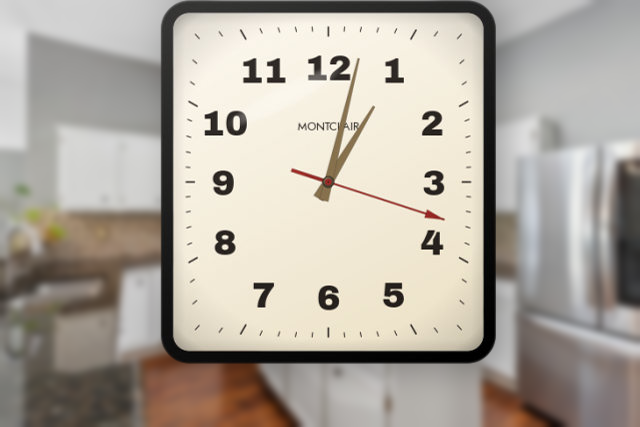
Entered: 1 h 02 min 18 s
